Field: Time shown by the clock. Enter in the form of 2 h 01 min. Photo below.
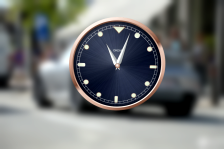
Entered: 11 h 03 min
